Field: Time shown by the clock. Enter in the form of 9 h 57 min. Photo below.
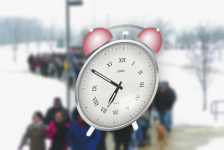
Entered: 6 h 50 min
